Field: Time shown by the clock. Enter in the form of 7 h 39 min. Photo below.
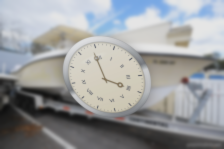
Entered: 3 h 59 min
